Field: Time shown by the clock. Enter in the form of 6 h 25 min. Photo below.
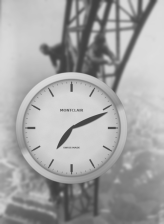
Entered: 7 h 11 min
